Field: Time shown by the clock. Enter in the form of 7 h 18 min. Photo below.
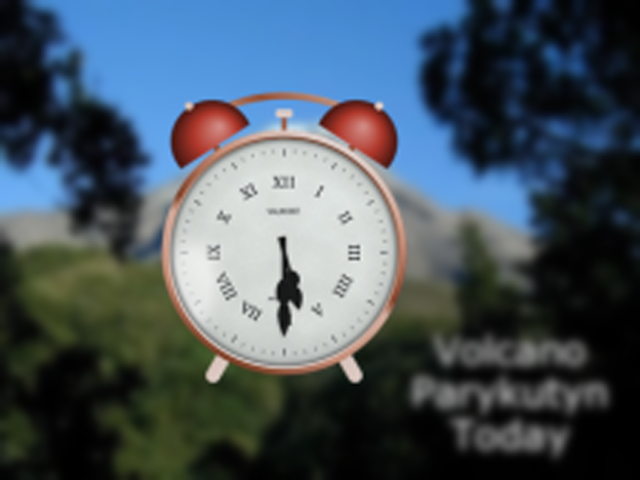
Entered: 5 h 30 min
